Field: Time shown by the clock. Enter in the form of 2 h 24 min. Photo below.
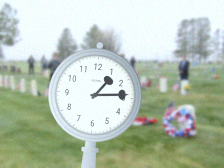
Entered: 1 h 14 min
